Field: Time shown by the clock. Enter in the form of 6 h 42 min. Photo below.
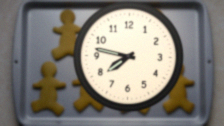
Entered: 7 h 47 min
